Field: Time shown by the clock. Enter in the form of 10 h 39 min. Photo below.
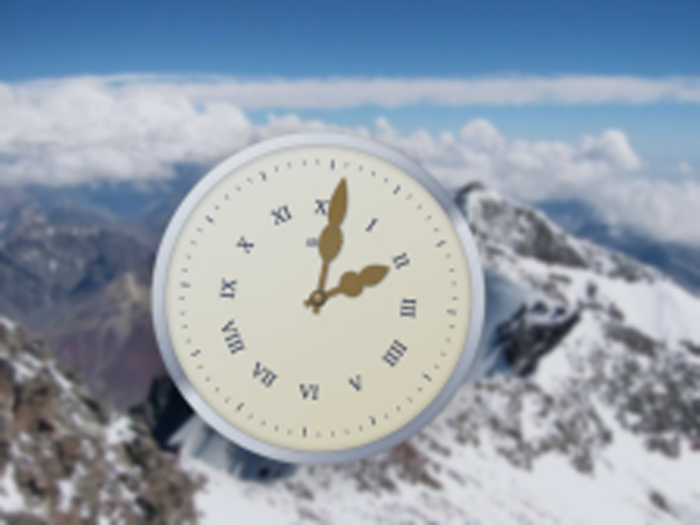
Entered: 2 h 01 min
